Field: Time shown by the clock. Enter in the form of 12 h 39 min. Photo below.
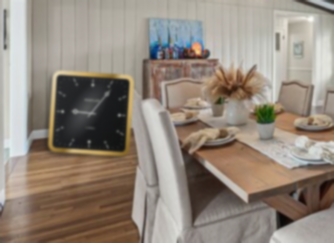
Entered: 9 h 06 min
